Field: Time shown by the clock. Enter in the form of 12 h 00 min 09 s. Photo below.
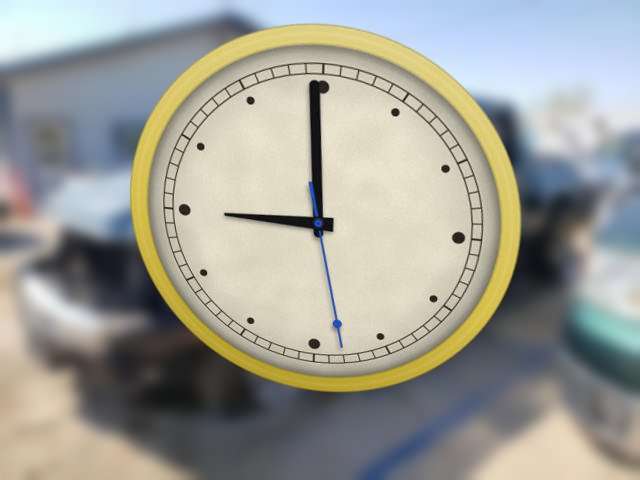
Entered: 8 h 59 min 28 s
